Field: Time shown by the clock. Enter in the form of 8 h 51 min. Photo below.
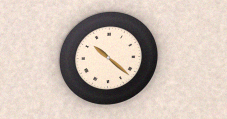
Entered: 10 h 22 min
